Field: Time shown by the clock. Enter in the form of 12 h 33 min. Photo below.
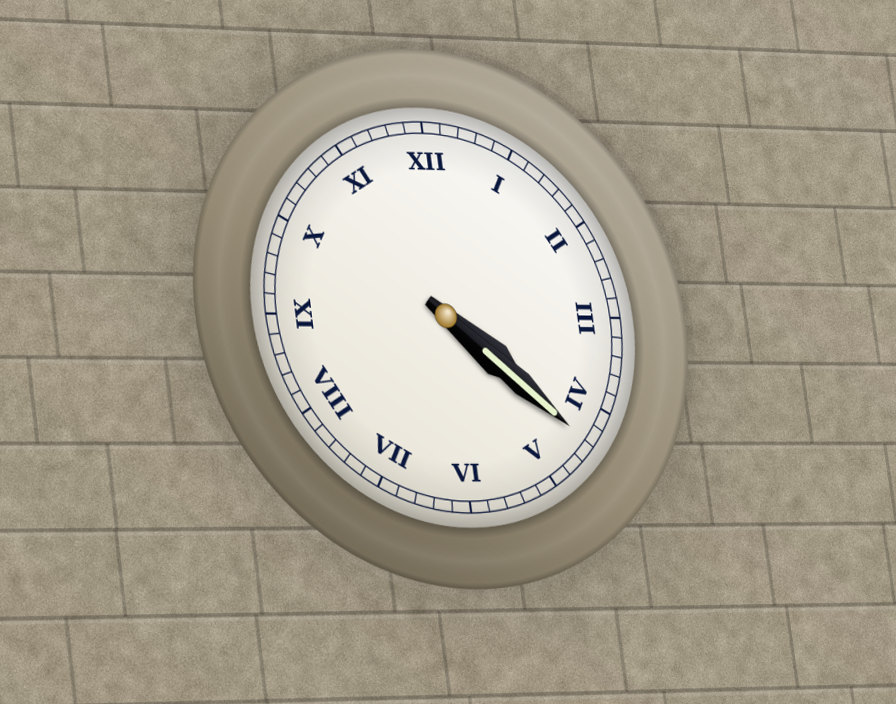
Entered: 4 h 22 min
